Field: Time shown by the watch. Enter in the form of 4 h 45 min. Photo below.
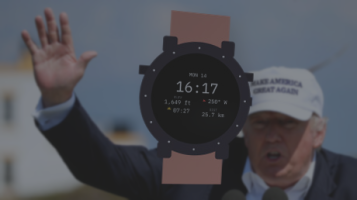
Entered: 16 h 17 min
